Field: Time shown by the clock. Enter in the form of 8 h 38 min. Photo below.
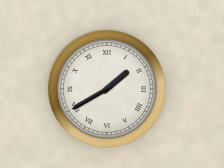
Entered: 1 h 40 min
